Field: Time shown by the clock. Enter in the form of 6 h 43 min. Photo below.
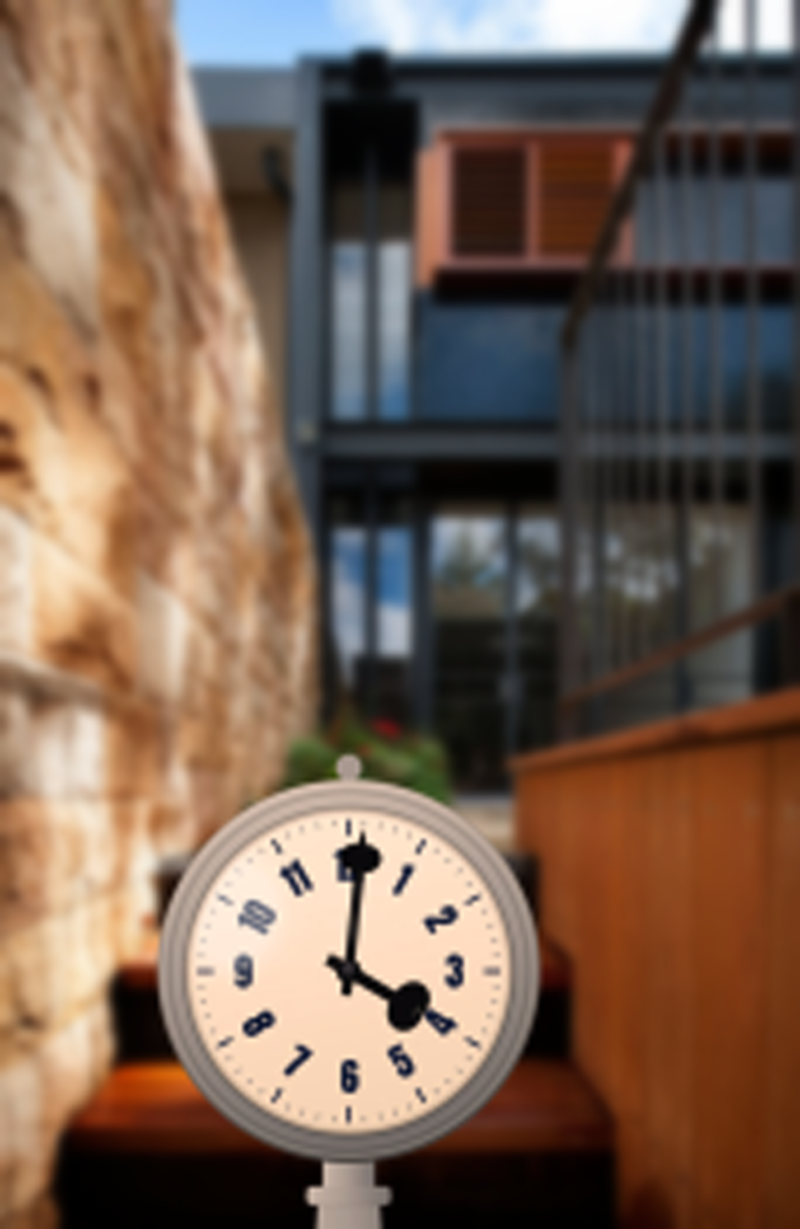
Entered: 4 h 01 min
